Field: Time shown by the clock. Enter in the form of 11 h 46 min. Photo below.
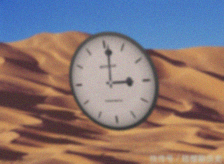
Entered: 3 h 01 min
